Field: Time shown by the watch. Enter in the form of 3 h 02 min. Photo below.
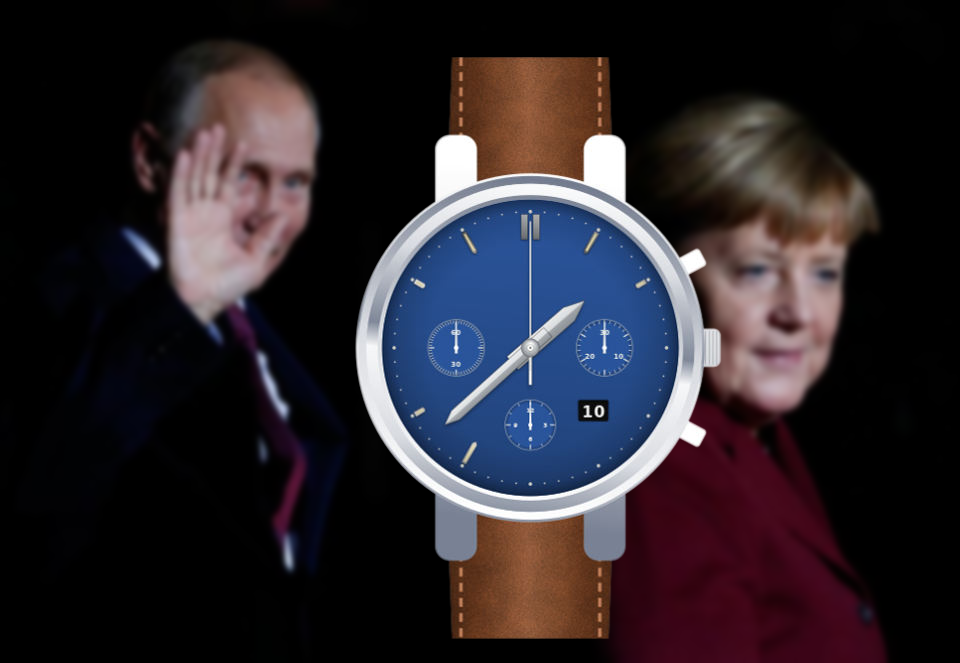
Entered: 1 h 38 min
